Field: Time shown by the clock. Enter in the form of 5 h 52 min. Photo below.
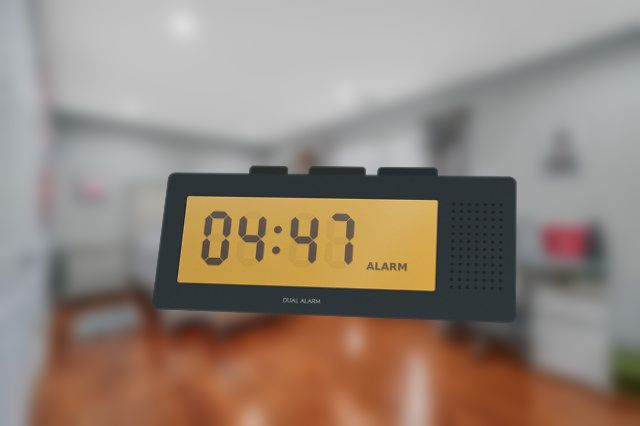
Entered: 4 h 47 min
